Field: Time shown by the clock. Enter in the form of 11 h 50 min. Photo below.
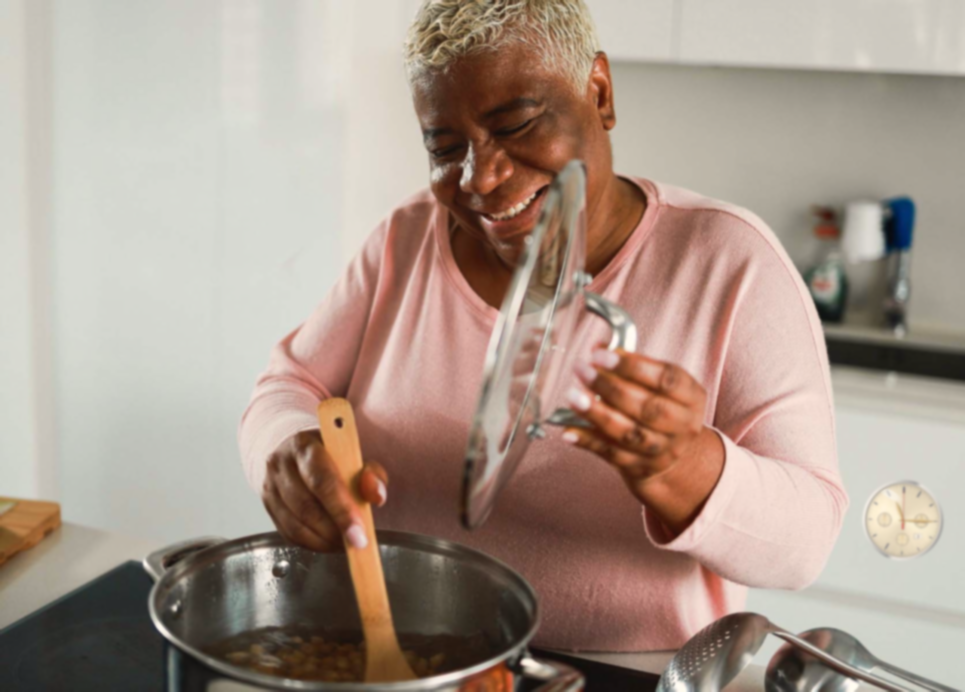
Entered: 11 h 15 min
